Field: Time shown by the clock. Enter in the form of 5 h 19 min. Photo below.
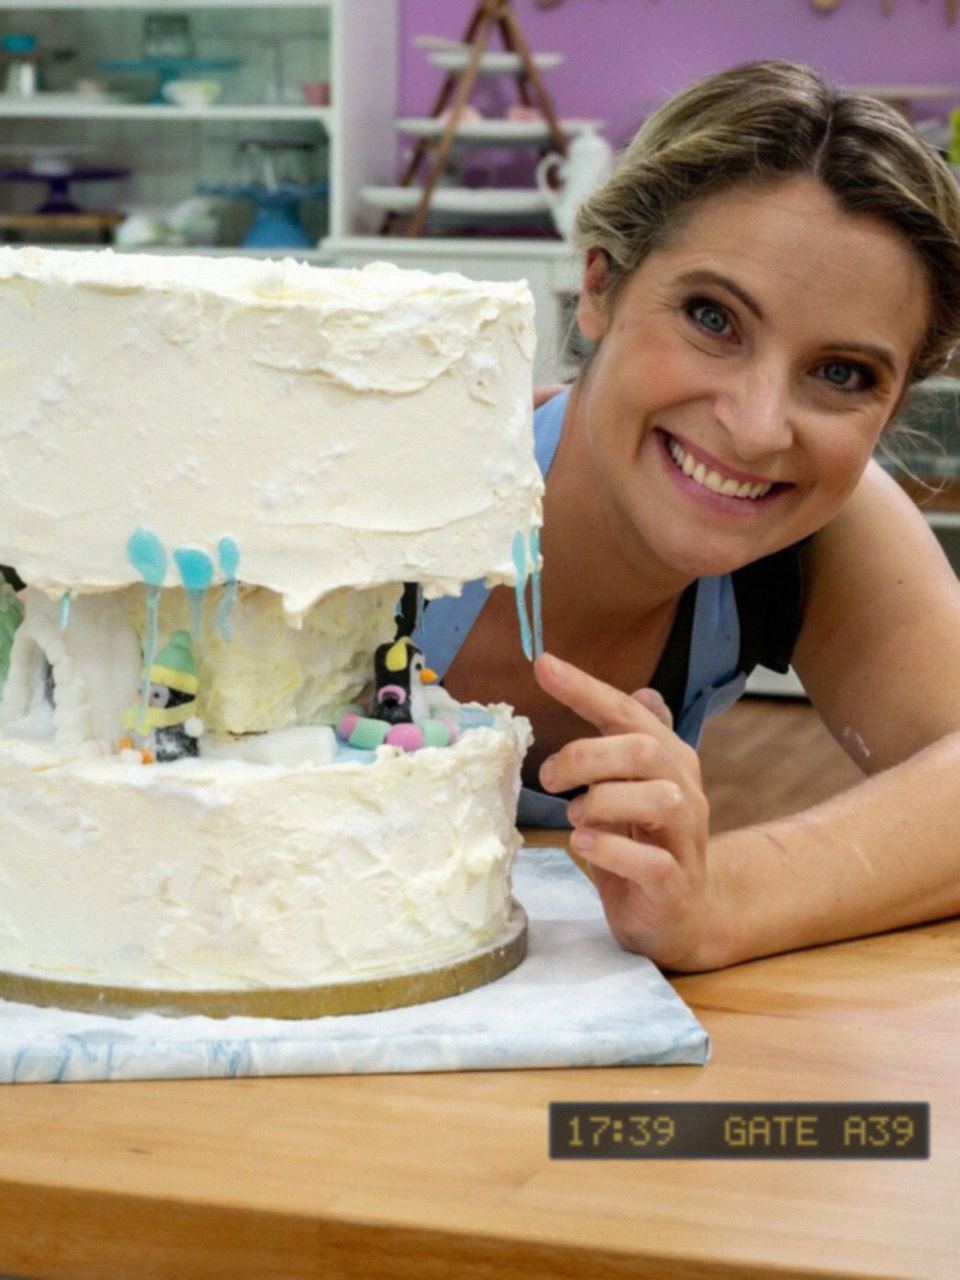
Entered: 17 h 39 min
